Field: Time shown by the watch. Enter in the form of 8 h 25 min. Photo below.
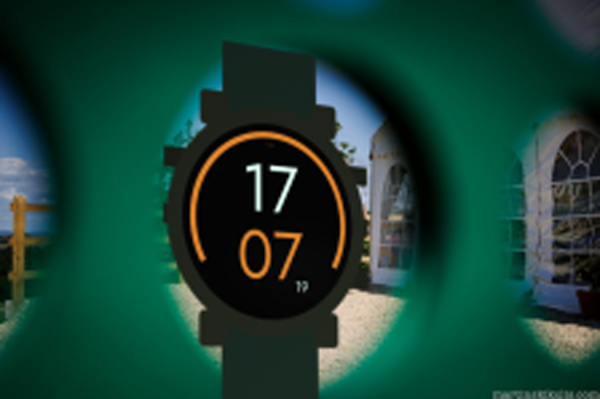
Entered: 17 h 07 min
